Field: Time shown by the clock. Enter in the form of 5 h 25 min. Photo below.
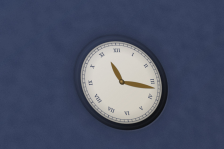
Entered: 11 h 17 min
